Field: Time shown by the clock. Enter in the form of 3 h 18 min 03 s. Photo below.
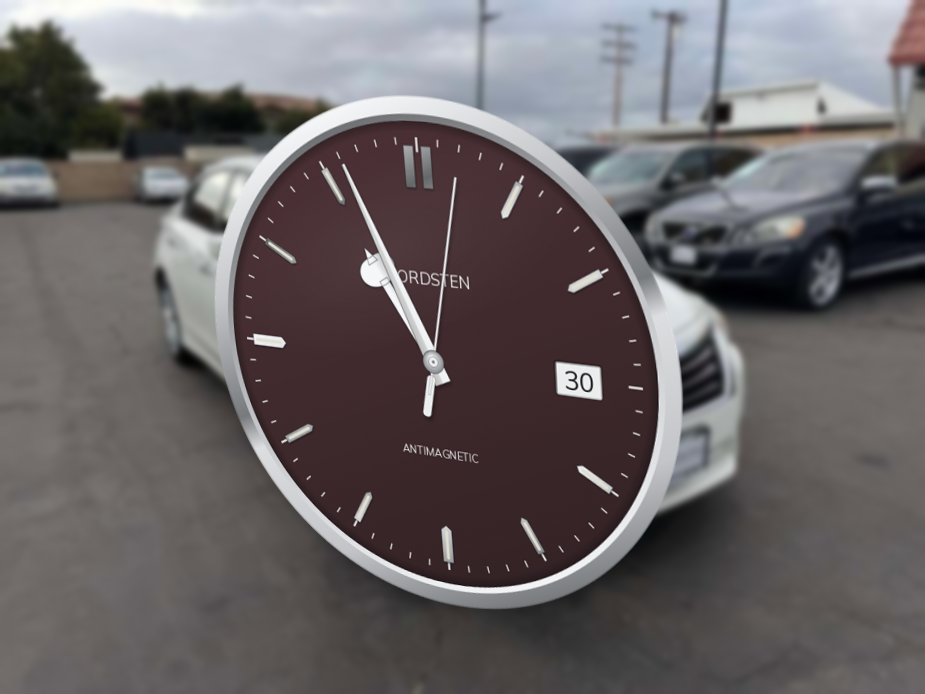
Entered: 10 h 56 min 02 s
